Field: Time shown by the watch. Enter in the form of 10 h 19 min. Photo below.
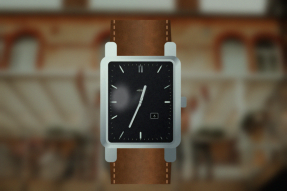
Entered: 12 h 34 min
